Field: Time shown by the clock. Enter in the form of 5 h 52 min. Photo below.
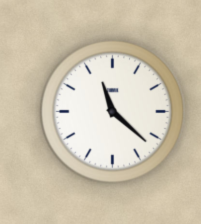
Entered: 11 h 22 min
